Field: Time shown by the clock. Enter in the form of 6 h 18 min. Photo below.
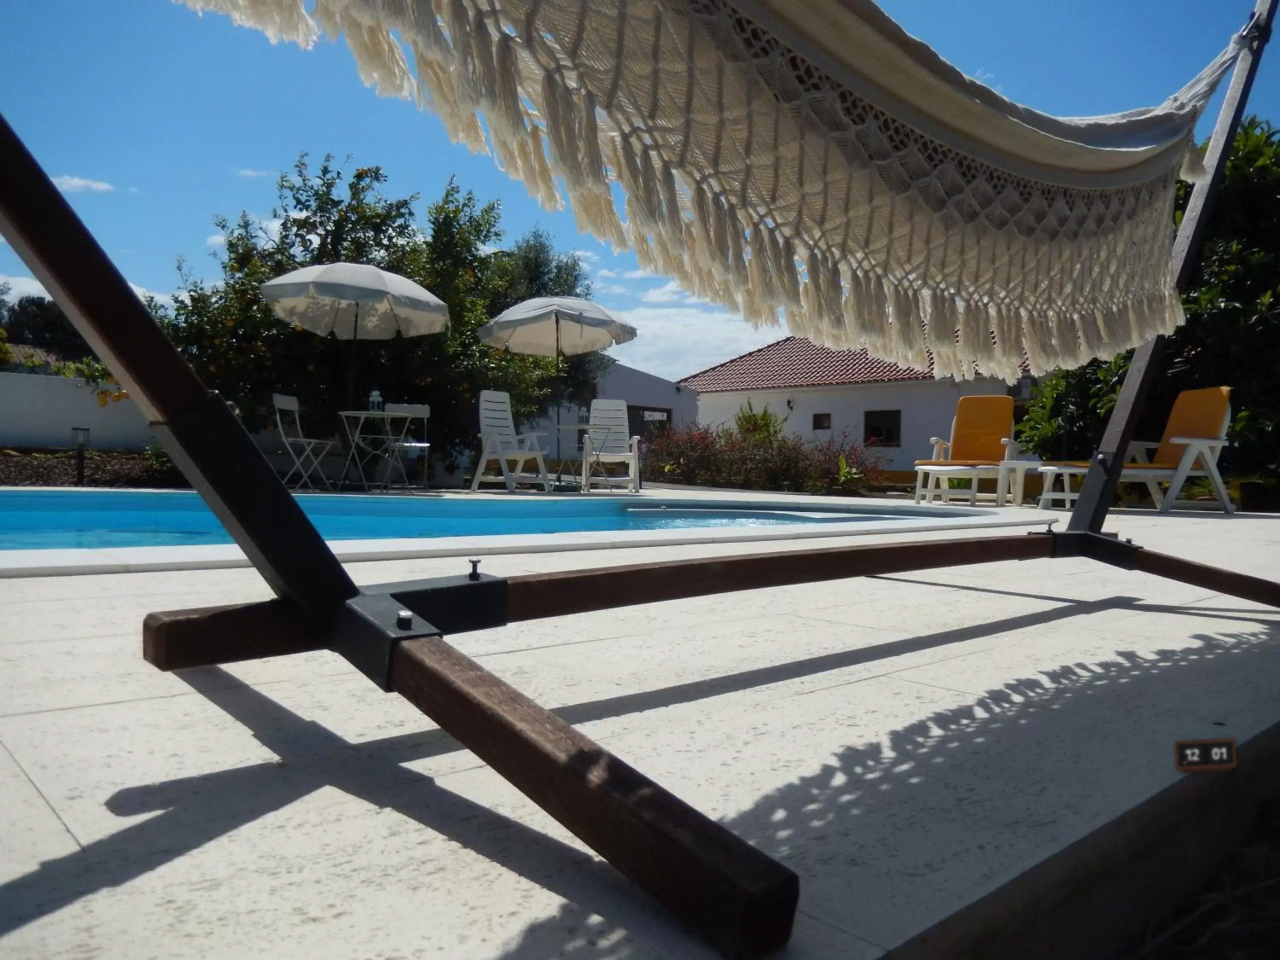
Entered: 12 h 01 min
